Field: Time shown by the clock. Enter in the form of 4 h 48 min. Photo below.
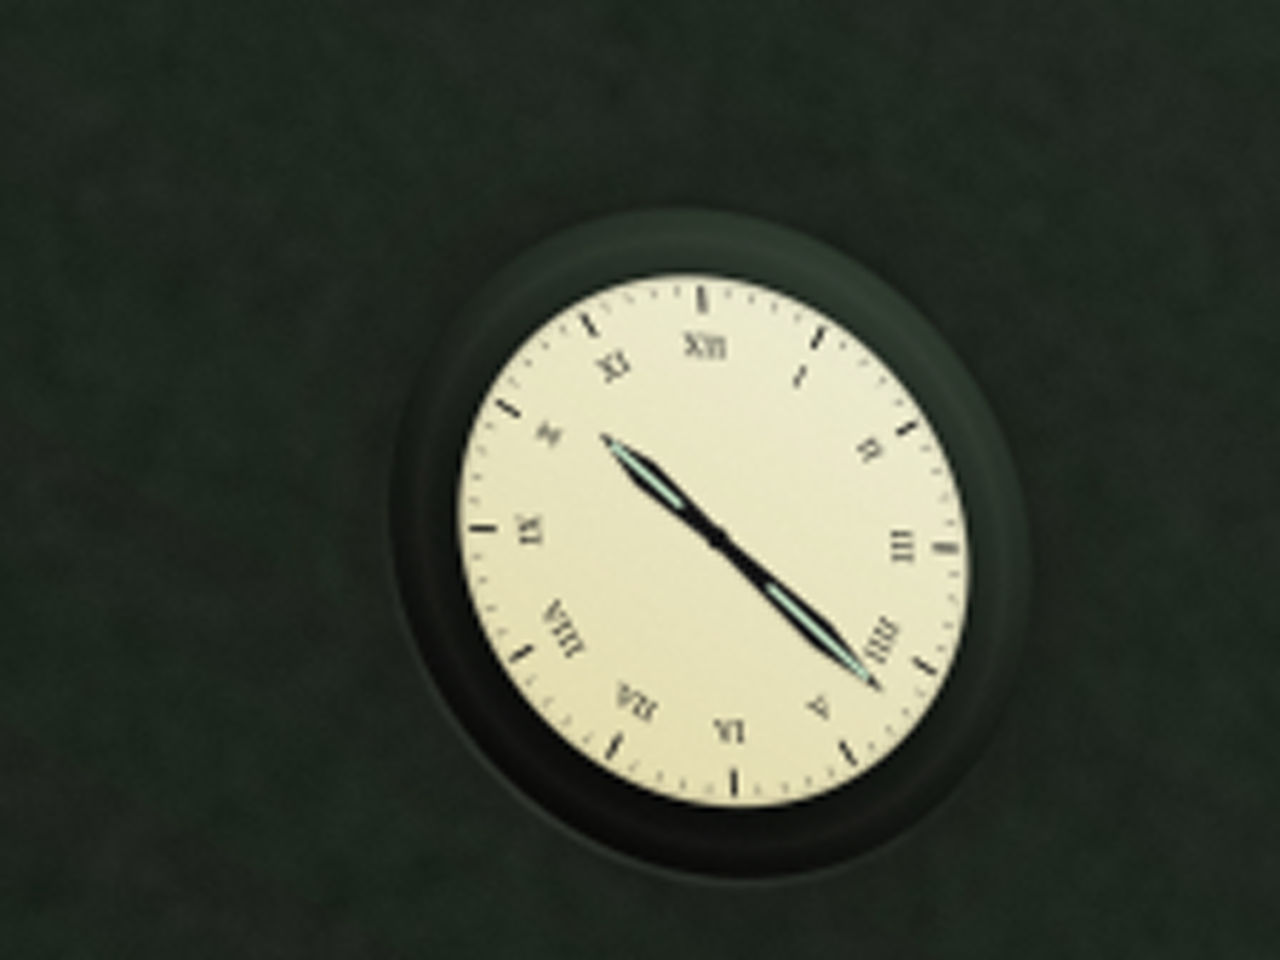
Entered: 10 h 22 min
